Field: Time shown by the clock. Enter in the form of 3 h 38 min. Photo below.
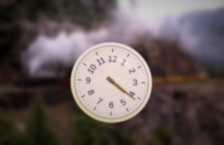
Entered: 4 h 21 min
